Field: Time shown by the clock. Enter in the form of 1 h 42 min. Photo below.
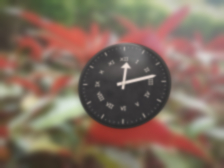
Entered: 12 h 13 min
